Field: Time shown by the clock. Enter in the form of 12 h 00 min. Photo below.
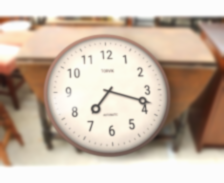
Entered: 7 h 18 min
